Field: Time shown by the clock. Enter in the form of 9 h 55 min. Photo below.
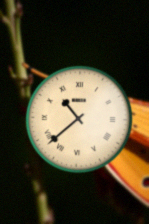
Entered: 10 h 38 min
